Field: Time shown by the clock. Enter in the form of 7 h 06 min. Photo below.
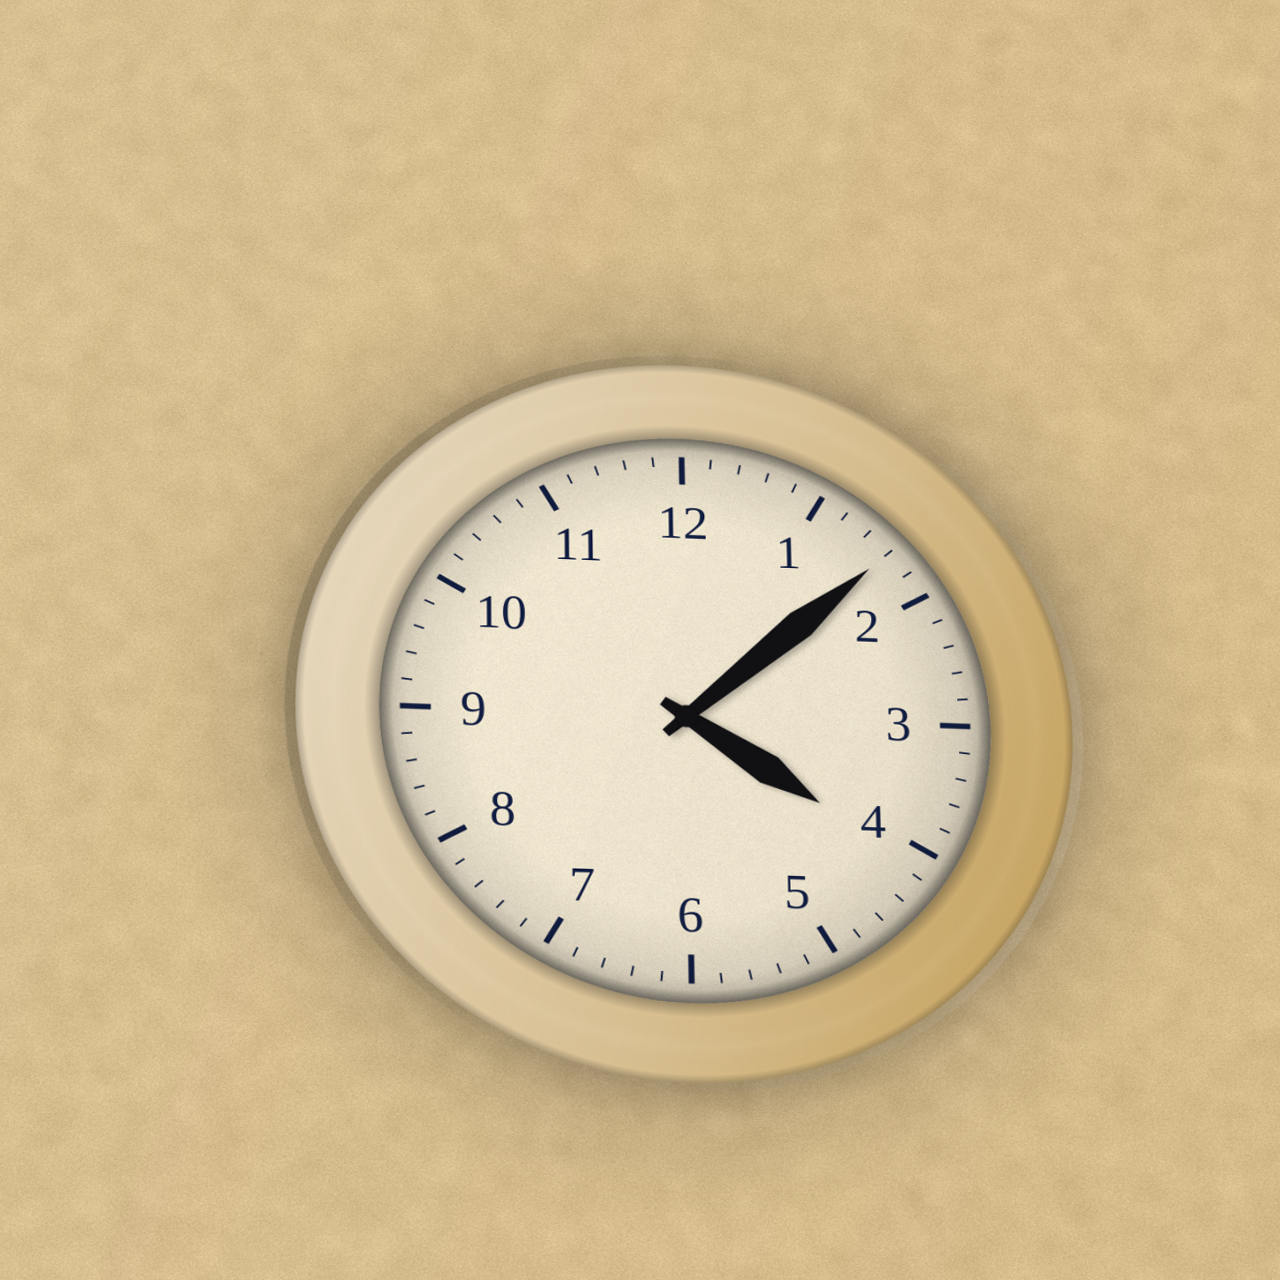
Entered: 4 h 08 min
